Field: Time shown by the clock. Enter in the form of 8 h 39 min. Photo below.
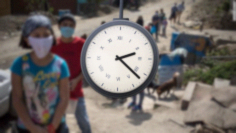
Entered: 2 h 22 min
